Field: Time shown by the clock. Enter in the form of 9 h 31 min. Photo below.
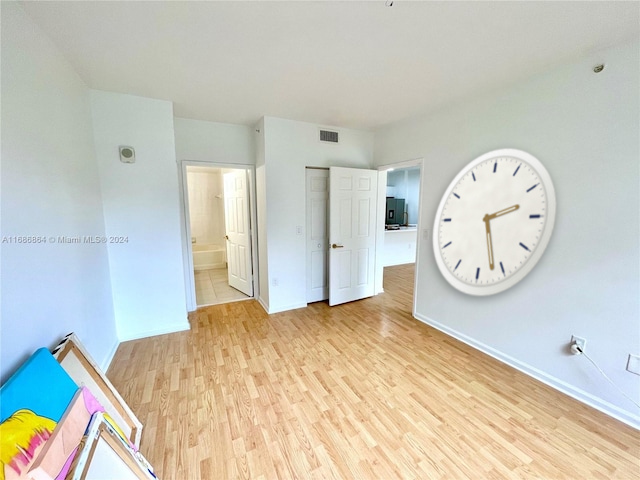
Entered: 2 h 27 min
